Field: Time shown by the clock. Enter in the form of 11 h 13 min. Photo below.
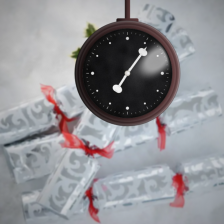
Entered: 7 h 06 min
